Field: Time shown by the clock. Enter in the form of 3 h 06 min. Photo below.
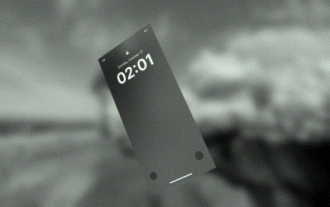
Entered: 2 h 01 min
